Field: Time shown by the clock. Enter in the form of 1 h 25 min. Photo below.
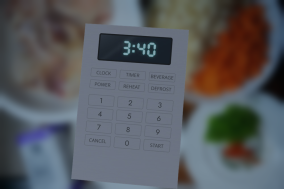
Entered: 3 h 40 min
